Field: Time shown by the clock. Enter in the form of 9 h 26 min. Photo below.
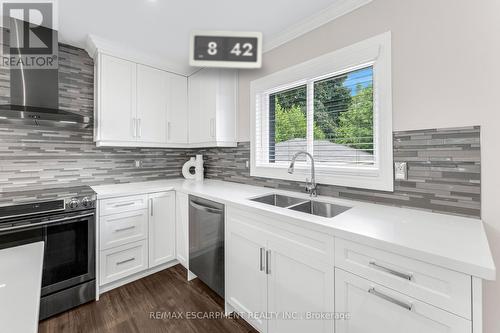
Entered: 8 h 42 min
